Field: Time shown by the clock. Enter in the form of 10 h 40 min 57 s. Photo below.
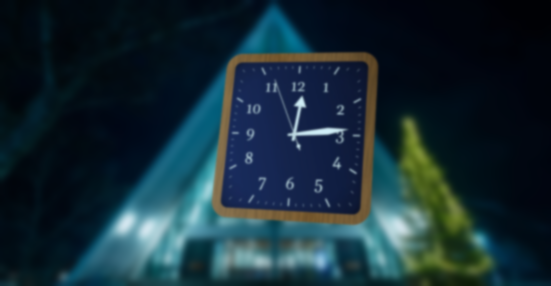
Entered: 12 h 13 min 56 s
